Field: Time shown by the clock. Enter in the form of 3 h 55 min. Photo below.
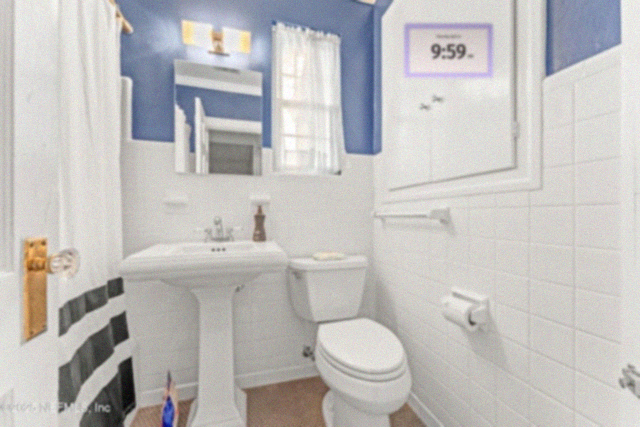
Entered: 9 h 59 min
